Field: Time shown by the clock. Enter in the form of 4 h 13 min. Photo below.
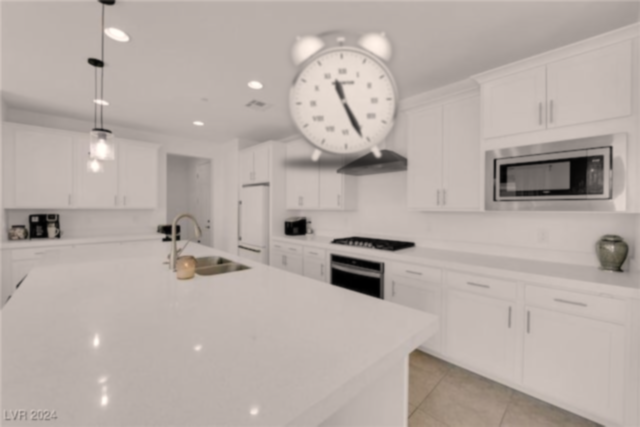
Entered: 11 h 26 min
